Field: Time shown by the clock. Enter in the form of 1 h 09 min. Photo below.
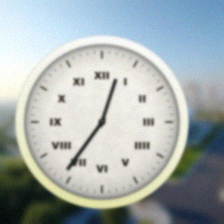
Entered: 12 h 36 min
